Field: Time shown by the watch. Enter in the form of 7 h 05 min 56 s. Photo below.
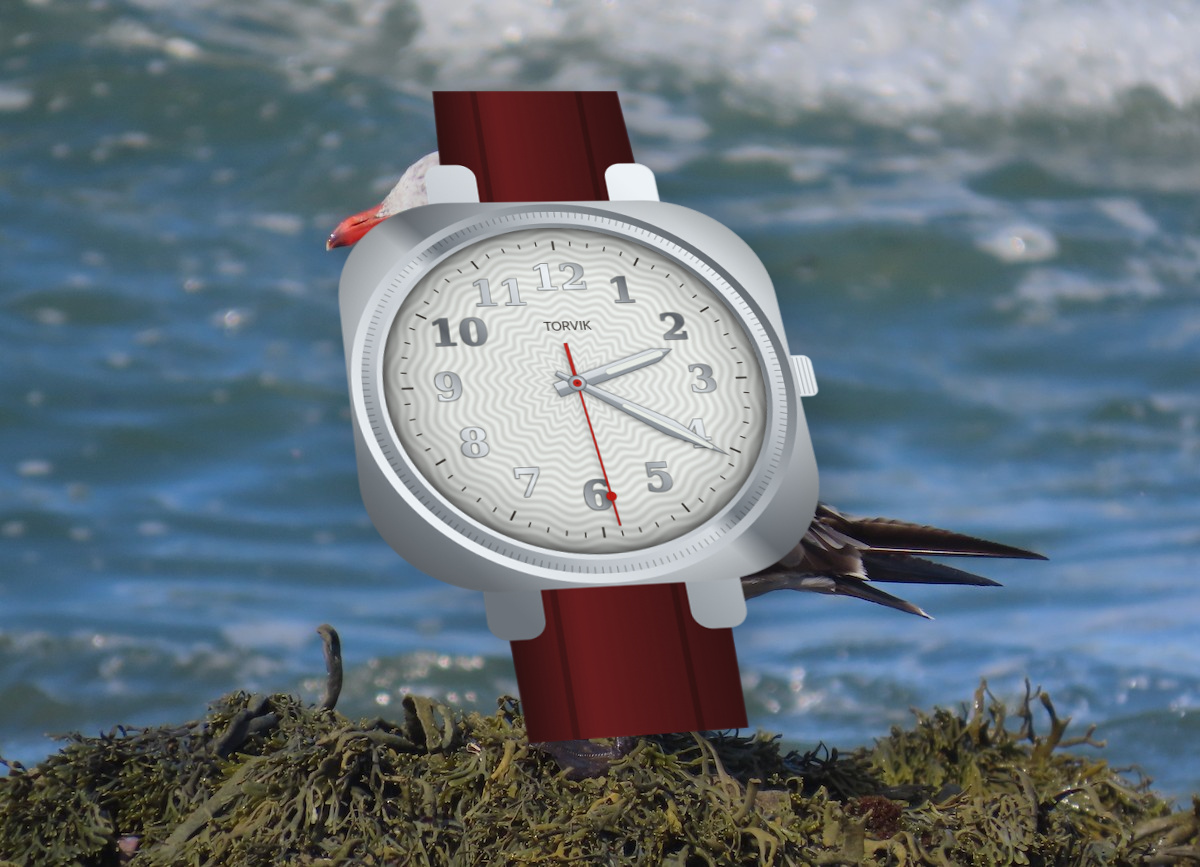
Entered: 2 h 20 min 29 s
